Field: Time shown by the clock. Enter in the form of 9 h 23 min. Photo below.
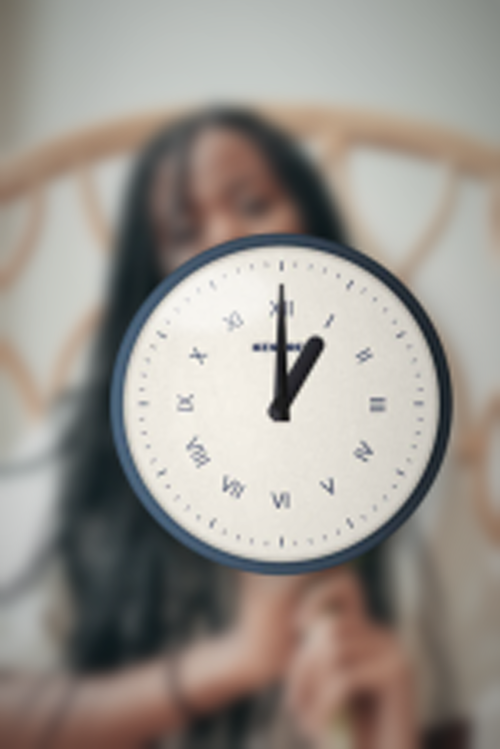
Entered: 1 h 00 min
